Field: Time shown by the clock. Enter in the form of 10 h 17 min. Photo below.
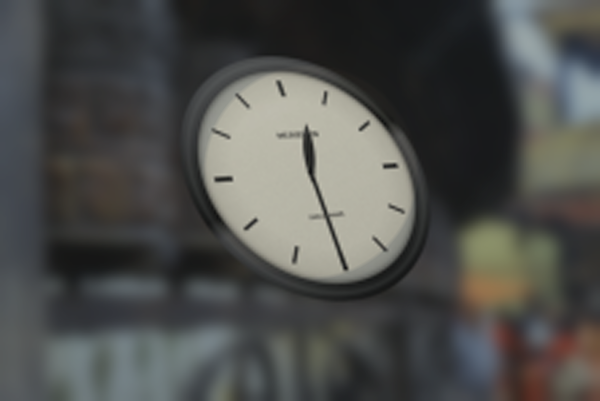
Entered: 12 h 30 min
